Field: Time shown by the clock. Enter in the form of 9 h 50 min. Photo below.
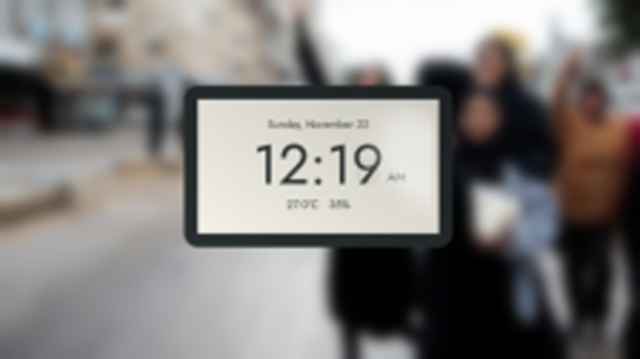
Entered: 12 h 19 min
